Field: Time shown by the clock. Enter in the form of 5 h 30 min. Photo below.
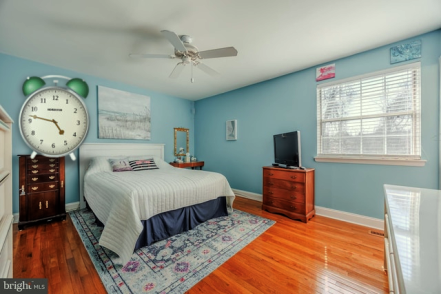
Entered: 4 h 47 min
